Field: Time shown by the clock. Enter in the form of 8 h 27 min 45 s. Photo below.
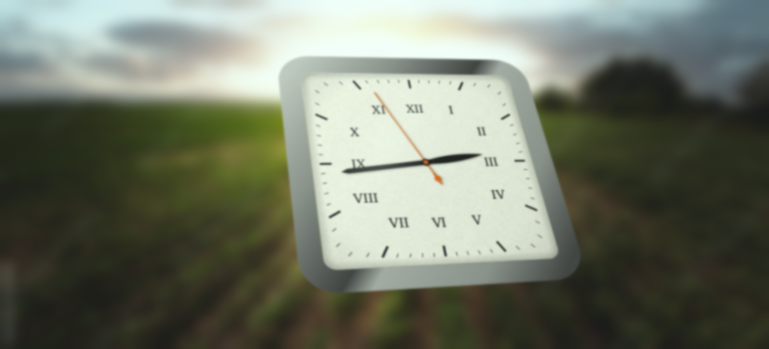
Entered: 2 h 43 min 56 s
